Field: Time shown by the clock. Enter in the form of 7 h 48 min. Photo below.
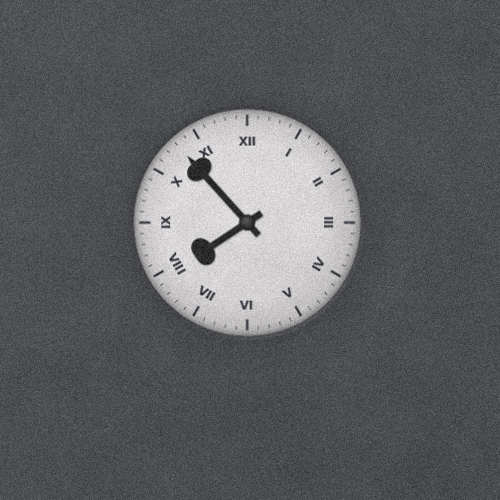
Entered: 7 h 53 min
